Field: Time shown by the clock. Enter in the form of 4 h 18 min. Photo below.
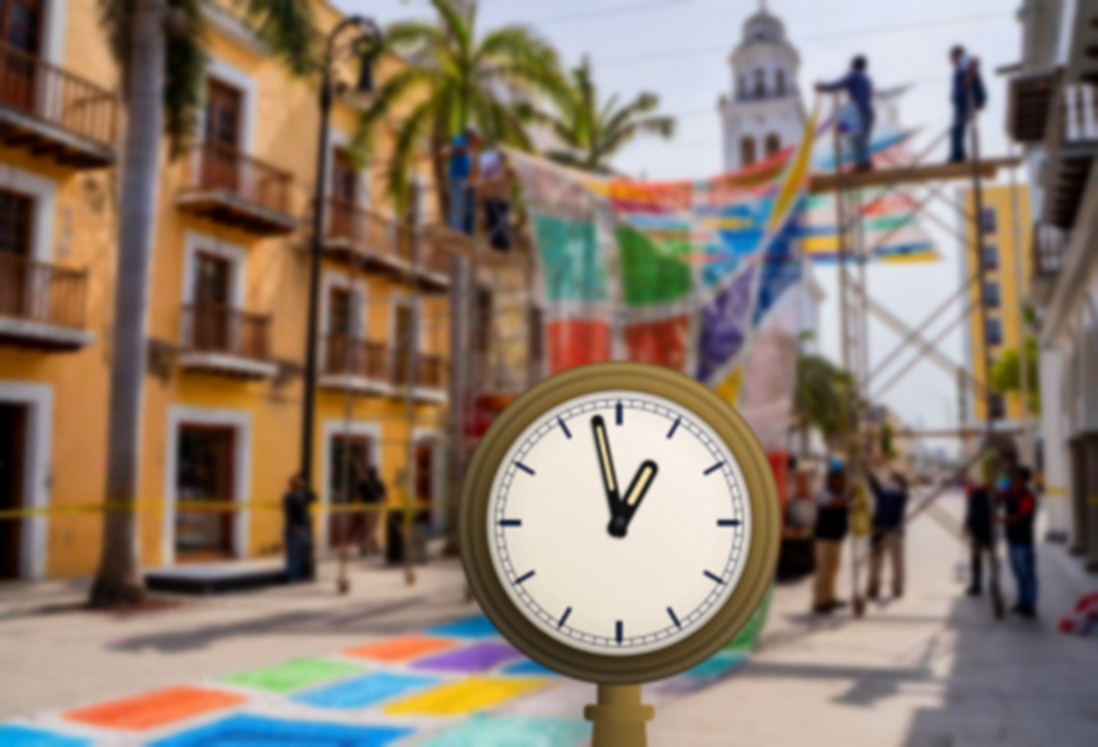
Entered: 12 h 58 min
